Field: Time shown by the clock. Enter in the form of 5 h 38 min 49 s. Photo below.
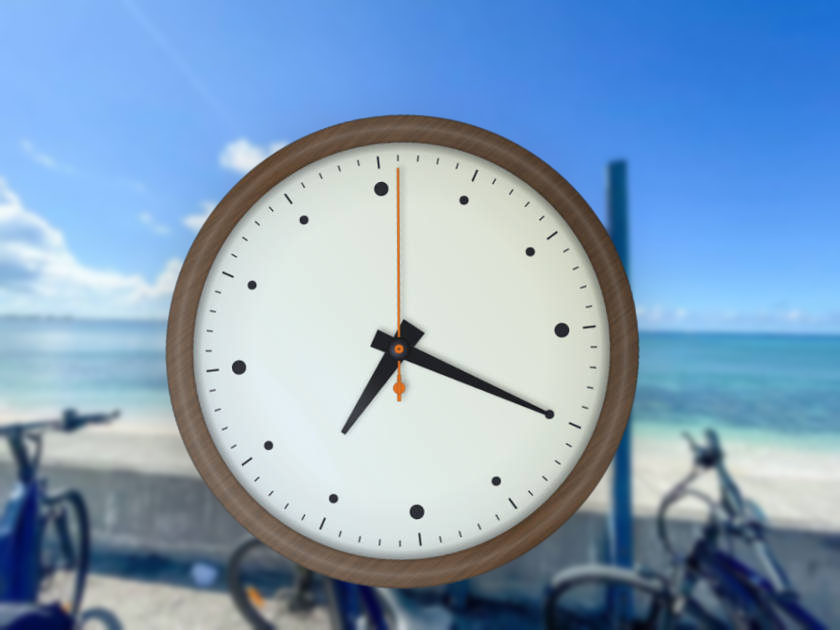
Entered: 7 h 20 min 01 s
